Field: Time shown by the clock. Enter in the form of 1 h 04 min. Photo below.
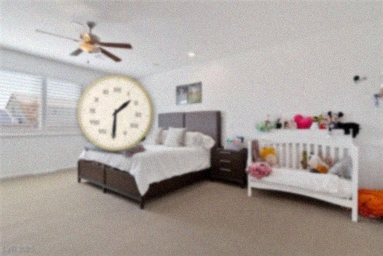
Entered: 1 h 30 min
